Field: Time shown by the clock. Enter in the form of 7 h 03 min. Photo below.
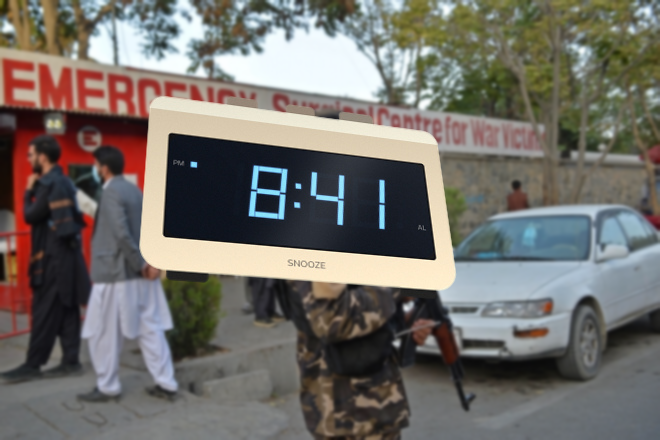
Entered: 8 h 41 min
